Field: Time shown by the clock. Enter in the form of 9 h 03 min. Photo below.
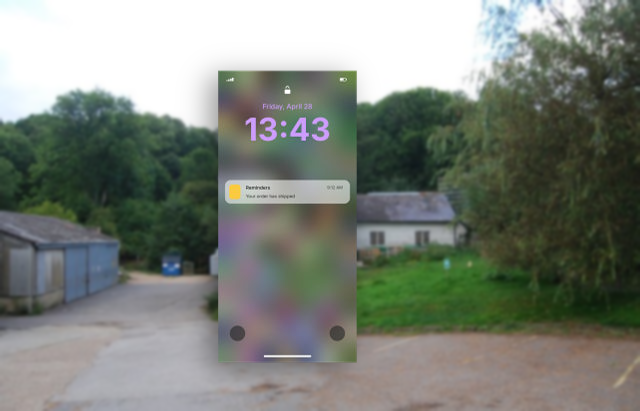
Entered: 13 h 43 min
